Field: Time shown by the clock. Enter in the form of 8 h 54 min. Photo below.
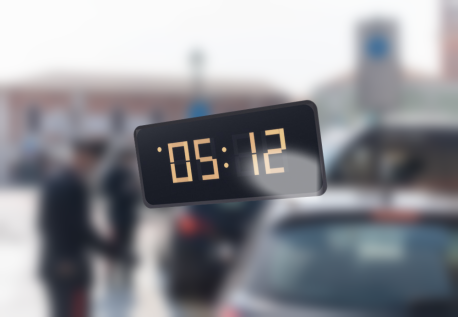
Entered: 5 h 12 min
